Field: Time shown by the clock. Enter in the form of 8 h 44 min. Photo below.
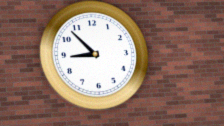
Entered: 8 h 53 min
